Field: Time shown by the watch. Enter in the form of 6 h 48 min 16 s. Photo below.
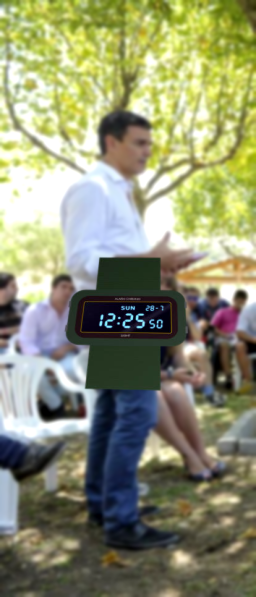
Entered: 12 h 25 min 50 s
